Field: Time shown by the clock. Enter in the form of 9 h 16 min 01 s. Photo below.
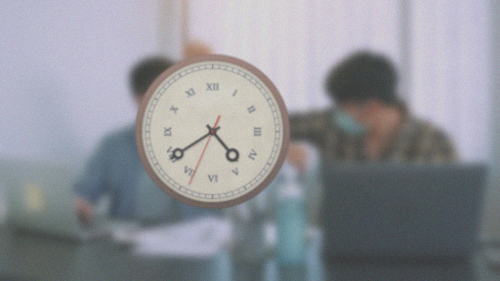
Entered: 4 h 39 min 34 s
